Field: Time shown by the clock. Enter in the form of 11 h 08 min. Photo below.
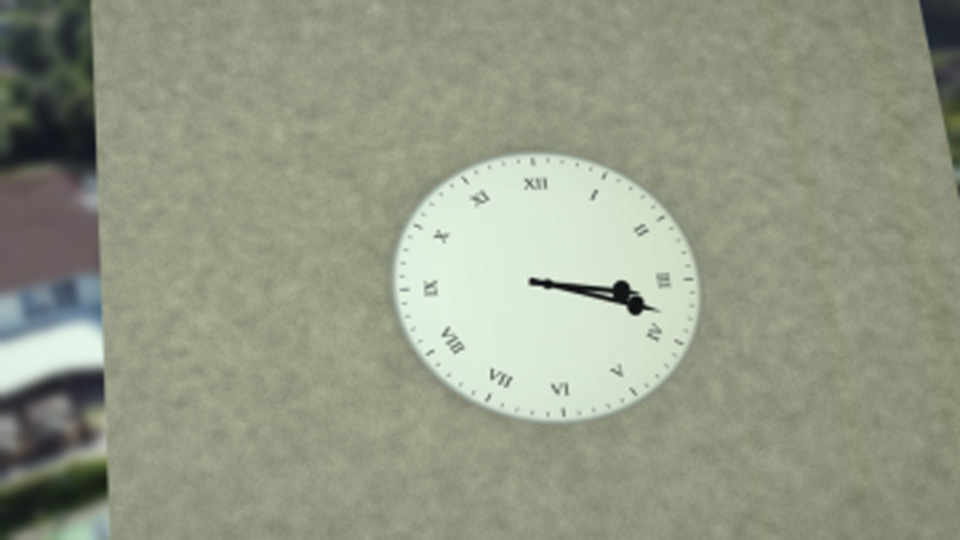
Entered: 3 h 18 min
